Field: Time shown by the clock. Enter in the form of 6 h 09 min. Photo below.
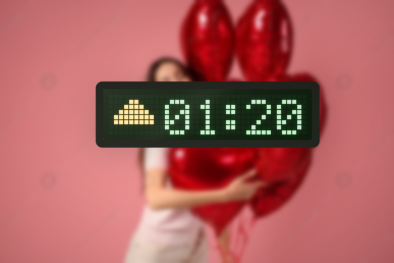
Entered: 1 h 20 min
